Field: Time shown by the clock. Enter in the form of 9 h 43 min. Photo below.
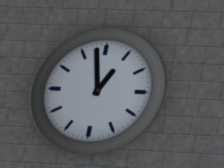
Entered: 12 h 58 min
